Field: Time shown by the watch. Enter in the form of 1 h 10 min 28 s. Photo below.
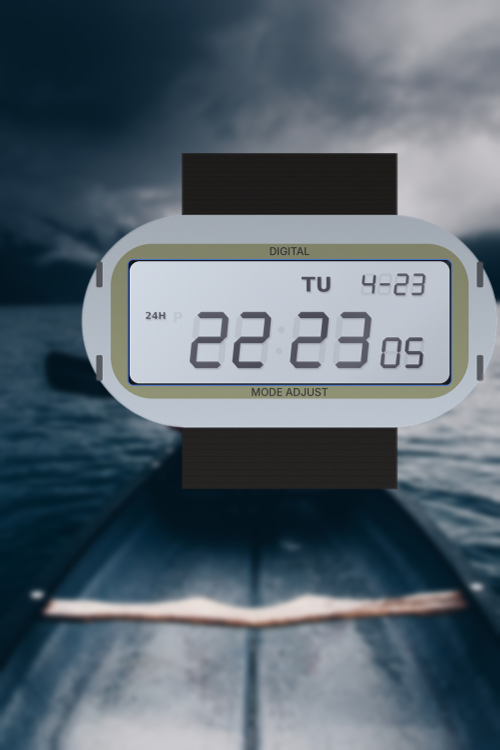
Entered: 22 h 23 min 05 s
